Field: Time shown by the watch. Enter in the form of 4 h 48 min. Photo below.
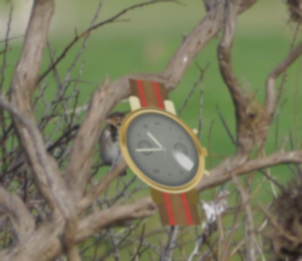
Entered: 10 h 44 min
